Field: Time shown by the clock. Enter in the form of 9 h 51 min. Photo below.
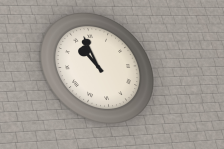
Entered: 10 h 58 min
